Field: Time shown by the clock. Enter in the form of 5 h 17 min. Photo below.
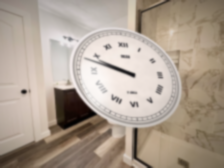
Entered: 9 h 48 min
